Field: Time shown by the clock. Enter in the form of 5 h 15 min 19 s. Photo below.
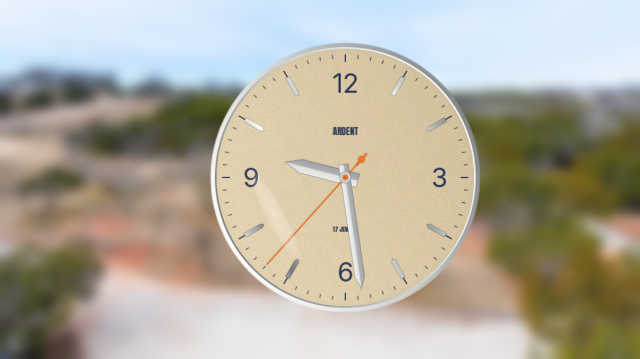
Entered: 9 h 28 min 37 s
